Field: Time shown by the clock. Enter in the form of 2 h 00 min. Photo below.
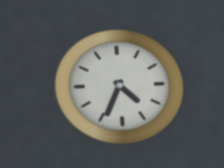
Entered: 4 h 34 min
